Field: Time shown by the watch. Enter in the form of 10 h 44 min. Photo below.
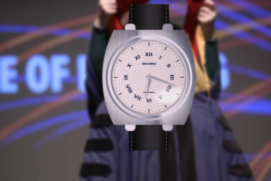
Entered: 6 h 18 min
